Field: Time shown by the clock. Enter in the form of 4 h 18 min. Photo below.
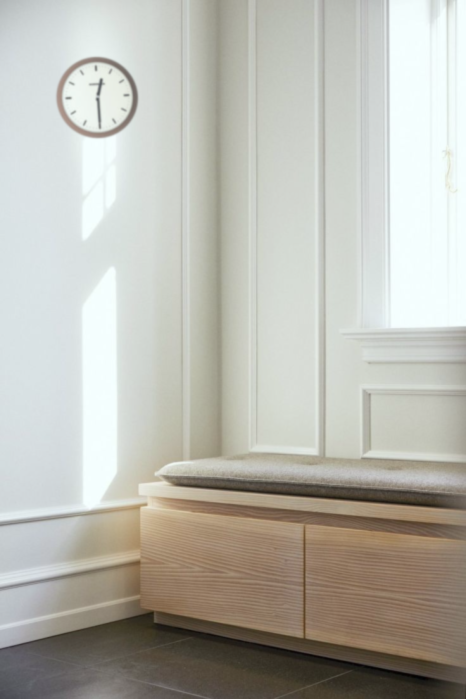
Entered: 12 h 30 min
